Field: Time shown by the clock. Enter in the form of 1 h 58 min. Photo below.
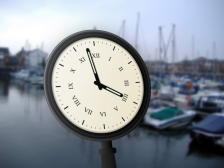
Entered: 3 h 58 min
